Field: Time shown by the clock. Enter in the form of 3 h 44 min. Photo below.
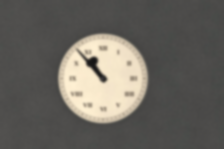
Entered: 10 h 53 min
